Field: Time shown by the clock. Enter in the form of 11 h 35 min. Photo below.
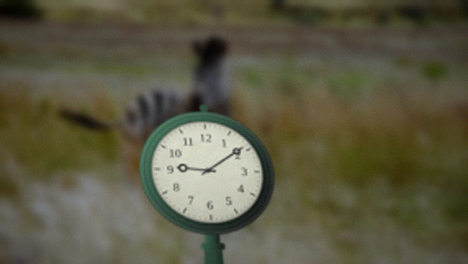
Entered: 9 h 09 min
